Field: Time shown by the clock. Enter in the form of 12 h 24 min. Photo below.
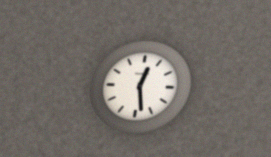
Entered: 12 h 28 min
